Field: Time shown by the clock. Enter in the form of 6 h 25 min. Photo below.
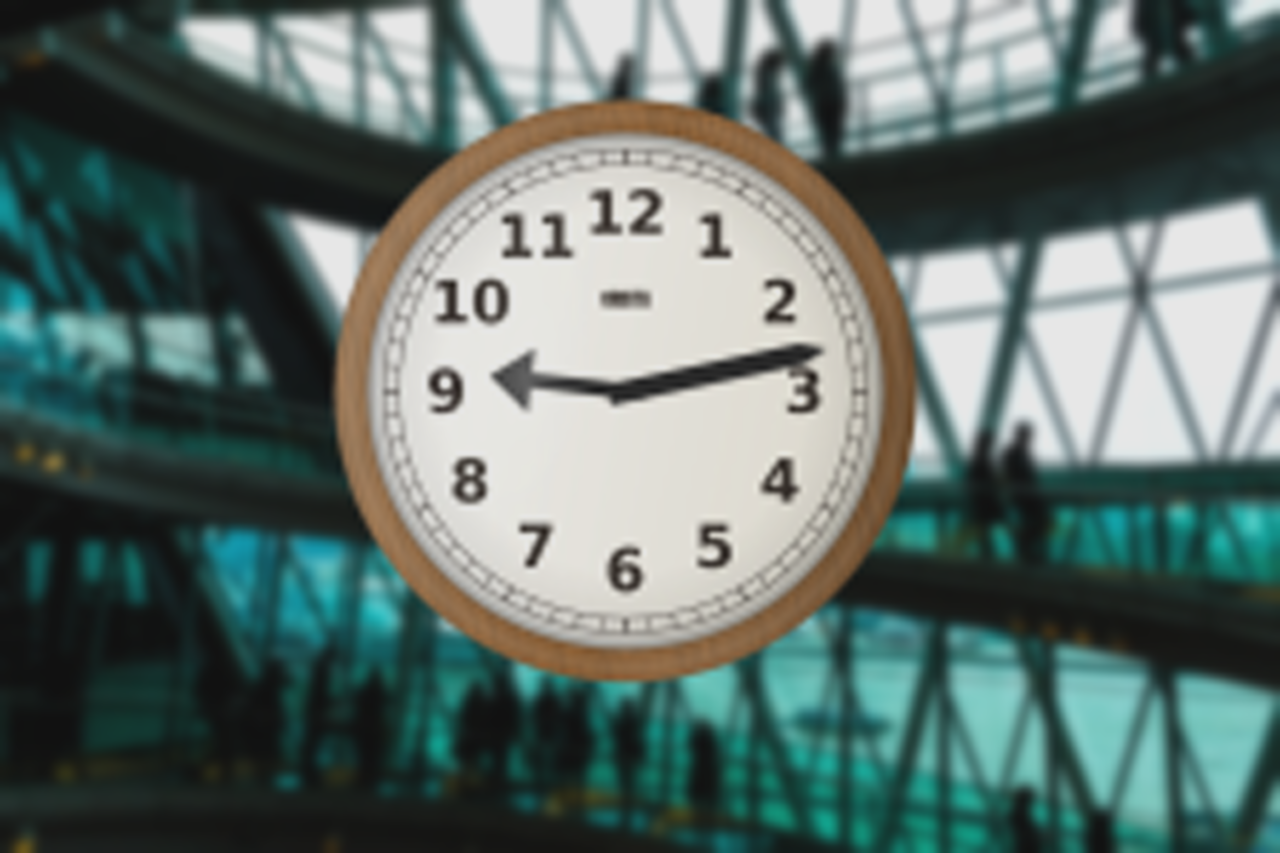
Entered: 9 h 13 min
